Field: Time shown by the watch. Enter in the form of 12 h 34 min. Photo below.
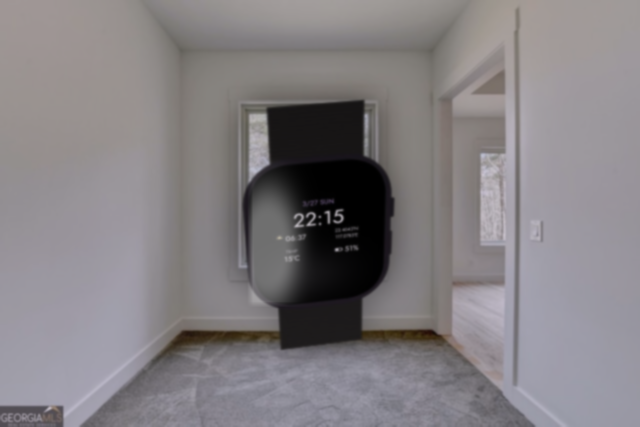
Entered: 22 h 15 min
